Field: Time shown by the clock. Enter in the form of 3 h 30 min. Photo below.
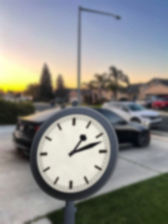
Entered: 1 h 12 min
